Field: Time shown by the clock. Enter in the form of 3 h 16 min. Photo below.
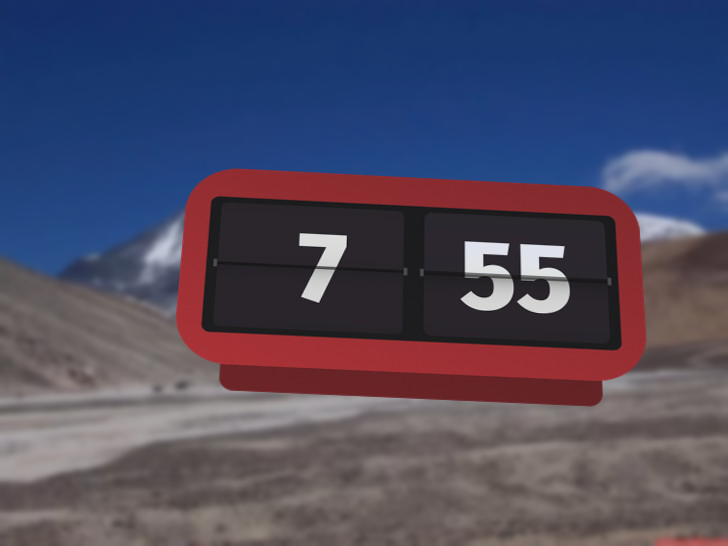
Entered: 7 h 55 min
